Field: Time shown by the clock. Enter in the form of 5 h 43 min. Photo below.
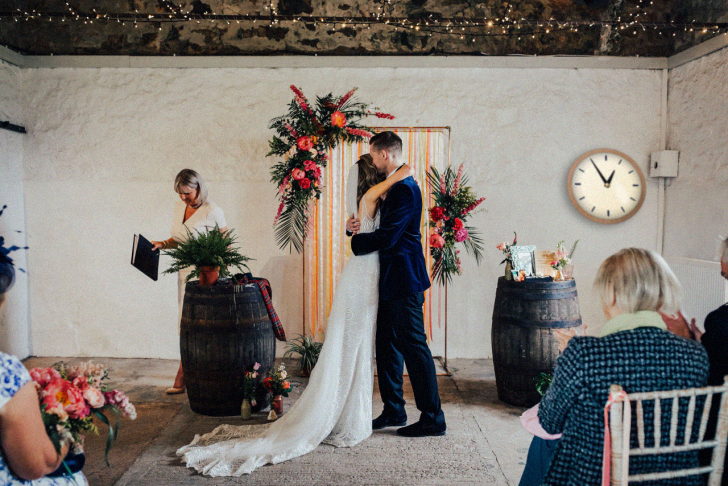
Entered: 12 h 55 min
